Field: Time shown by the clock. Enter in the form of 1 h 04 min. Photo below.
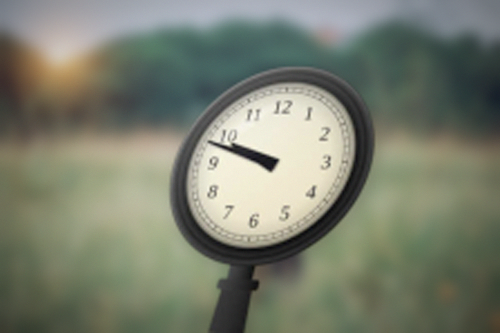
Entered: 9 h 48 min
